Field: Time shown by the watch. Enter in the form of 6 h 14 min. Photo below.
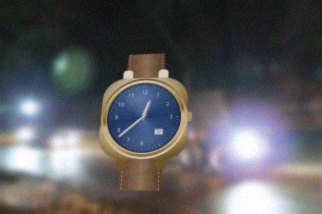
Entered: 12 h 38 min
